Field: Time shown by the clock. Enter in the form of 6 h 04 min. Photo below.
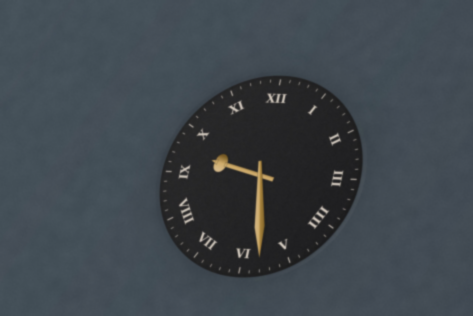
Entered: 9 h 28 min
